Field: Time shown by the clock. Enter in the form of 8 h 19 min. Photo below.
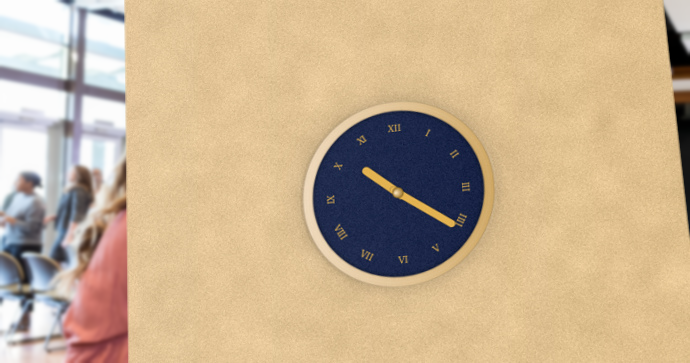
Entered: 10 h 21 min
